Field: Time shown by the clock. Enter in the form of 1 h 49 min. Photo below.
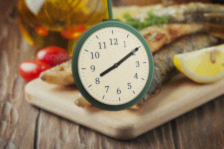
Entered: 8 h 10 min
